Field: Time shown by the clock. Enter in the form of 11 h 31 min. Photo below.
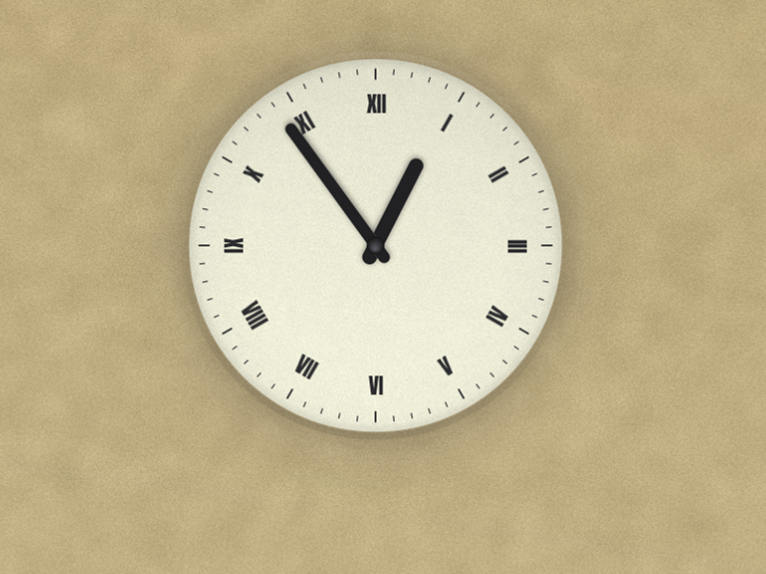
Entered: 12 h 54 min
